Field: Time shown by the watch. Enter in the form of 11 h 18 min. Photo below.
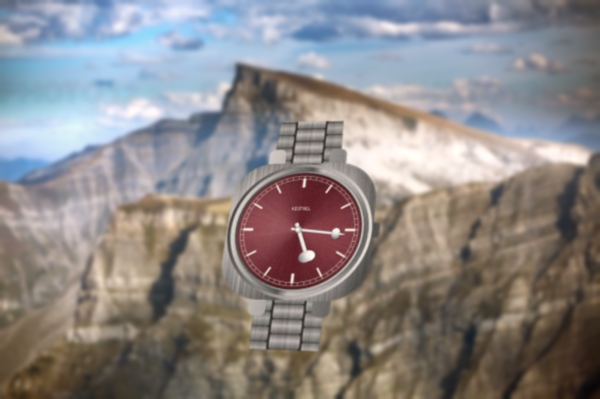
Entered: 5 h 16 min
